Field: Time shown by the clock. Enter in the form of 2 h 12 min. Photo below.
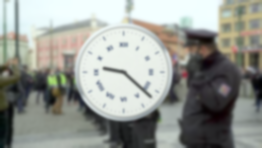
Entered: 9 h 22 min
